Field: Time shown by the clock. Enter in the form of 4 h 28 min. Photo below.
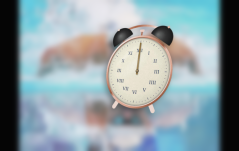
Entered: 12 h 00 min
